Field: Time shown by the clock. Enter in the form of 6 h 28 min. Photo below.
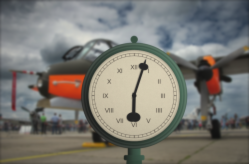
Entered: 6 h 03 min
